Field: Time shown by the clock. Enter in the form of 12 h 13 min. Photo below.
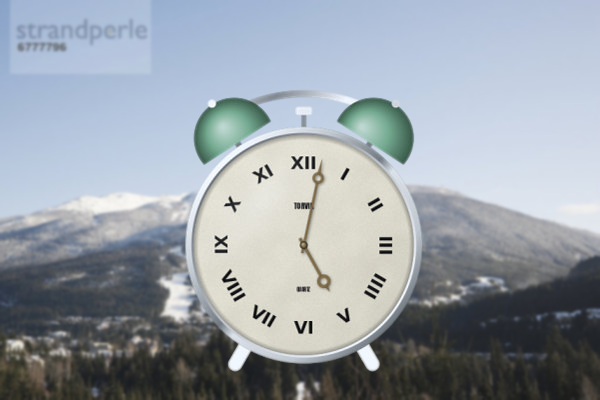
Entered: 5 h 02 min
